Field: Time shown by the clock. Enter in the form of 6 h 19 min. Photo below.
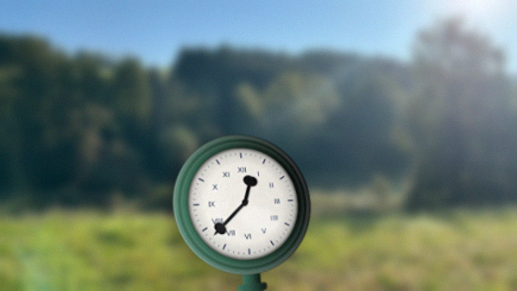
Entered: 12 h 38 min
